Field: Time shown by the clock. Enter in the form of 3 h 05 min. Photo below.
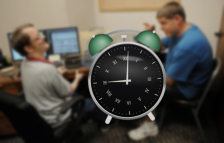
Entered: 9 h 01 min
